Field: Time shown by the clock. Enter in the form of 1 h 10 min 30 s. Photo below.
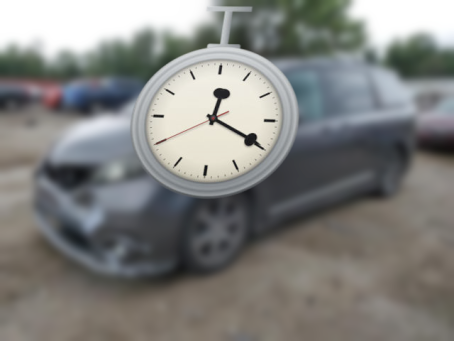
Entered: 12 h 19 min 40 s
